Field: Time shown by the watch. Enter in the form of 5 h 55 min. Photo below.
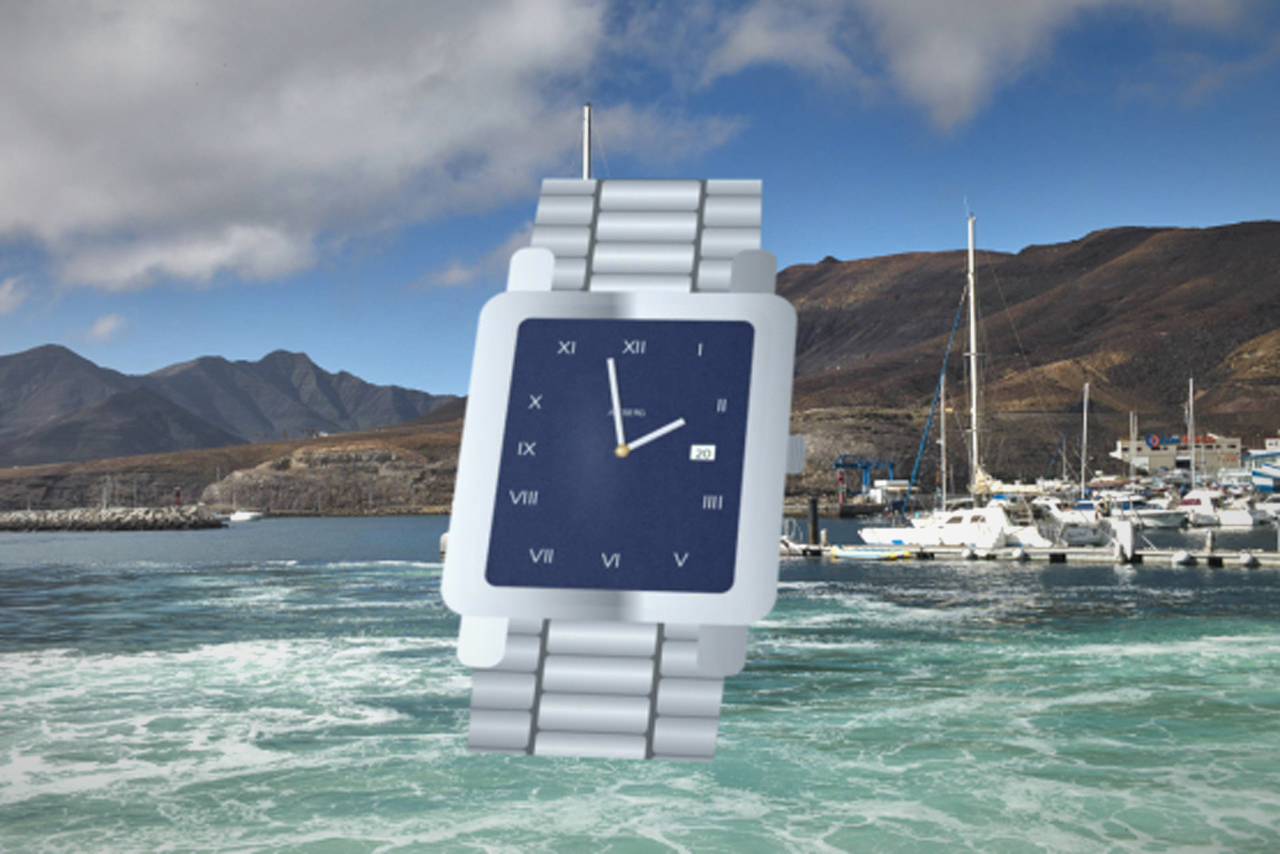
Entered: 1 h 58 min
